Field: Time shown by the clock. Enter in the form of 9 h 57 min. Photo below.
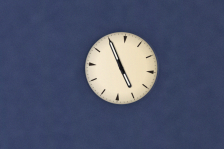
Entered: 4 h 55 min
